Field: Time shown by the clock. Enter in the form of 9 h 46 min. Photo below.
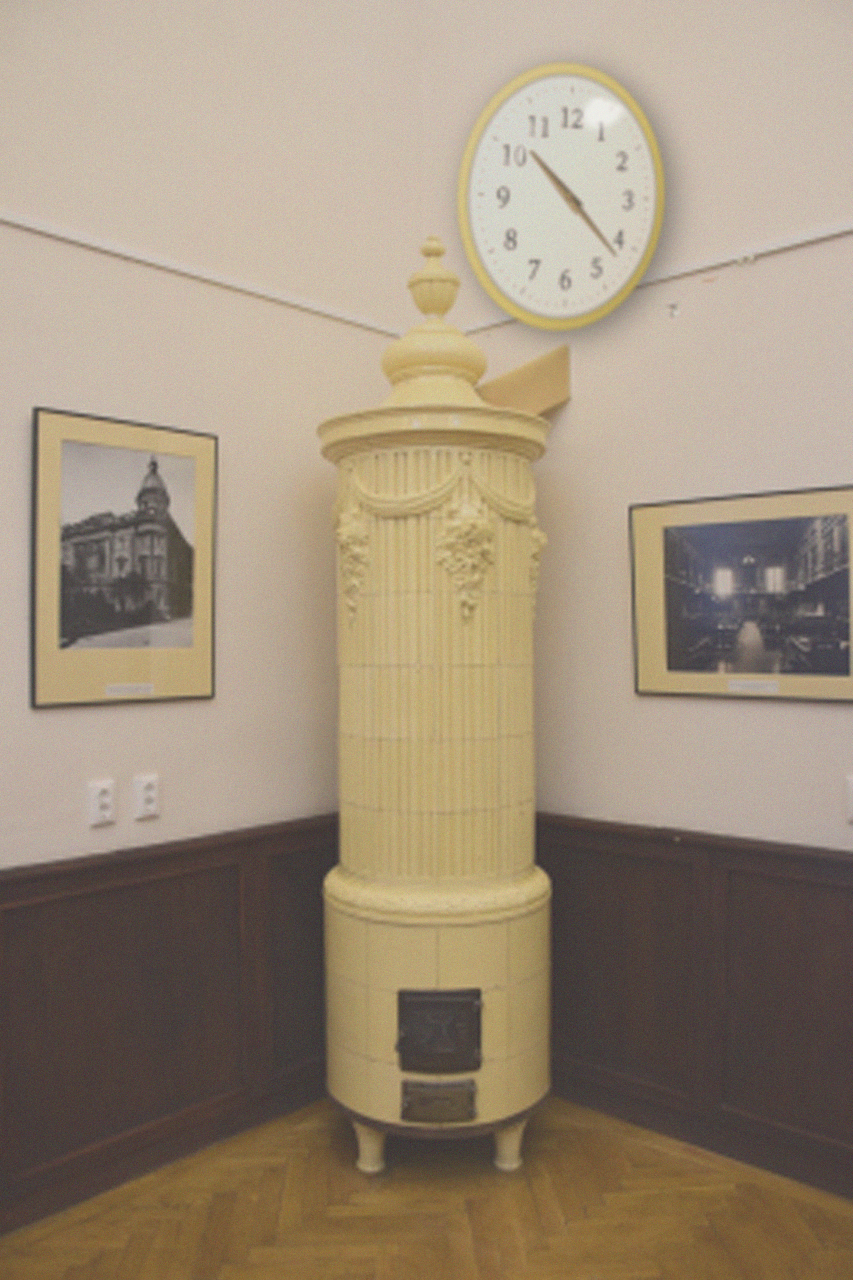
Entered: 10 h 22 min
